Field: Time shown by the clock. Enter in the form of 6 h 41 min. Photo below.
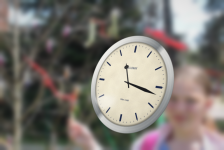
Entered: 11 h 17 min
